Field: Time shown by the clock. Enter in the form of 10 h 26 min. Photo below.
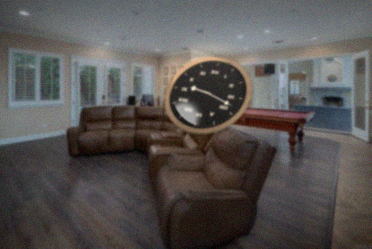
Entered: 9 h 18 min
